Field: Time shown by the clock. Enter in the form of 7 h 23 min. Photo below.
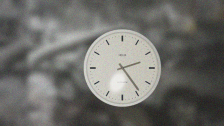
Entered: 2 h 24 min
